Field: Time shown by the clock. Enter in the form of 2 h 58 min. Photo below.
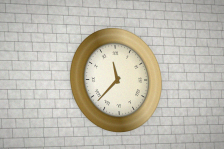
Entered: 11 h 38 min
